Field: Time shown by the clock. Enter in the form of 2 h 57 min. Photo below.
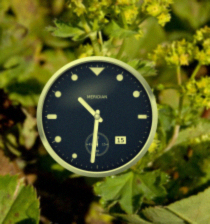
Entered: 10 h 31 min
